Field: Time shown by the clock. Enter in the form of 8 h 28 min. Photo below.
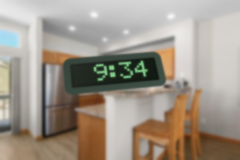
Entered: 9 h 34 min
